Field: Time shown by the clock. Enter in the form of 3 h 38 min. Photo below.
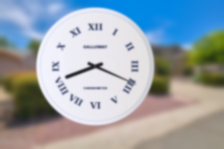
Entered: 8 h 19 min
